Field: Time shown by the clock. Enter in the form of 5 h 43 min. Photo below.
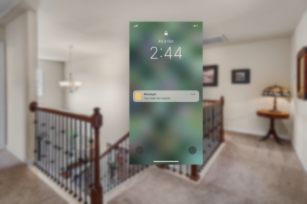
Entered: 2 h 44 min
